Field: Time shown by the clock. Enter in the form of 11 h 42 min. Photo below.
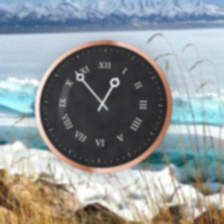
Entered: 12 h 53 min
